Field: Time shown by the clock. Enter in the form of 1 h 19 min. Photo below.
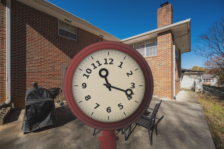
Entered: 11 h 18 min
